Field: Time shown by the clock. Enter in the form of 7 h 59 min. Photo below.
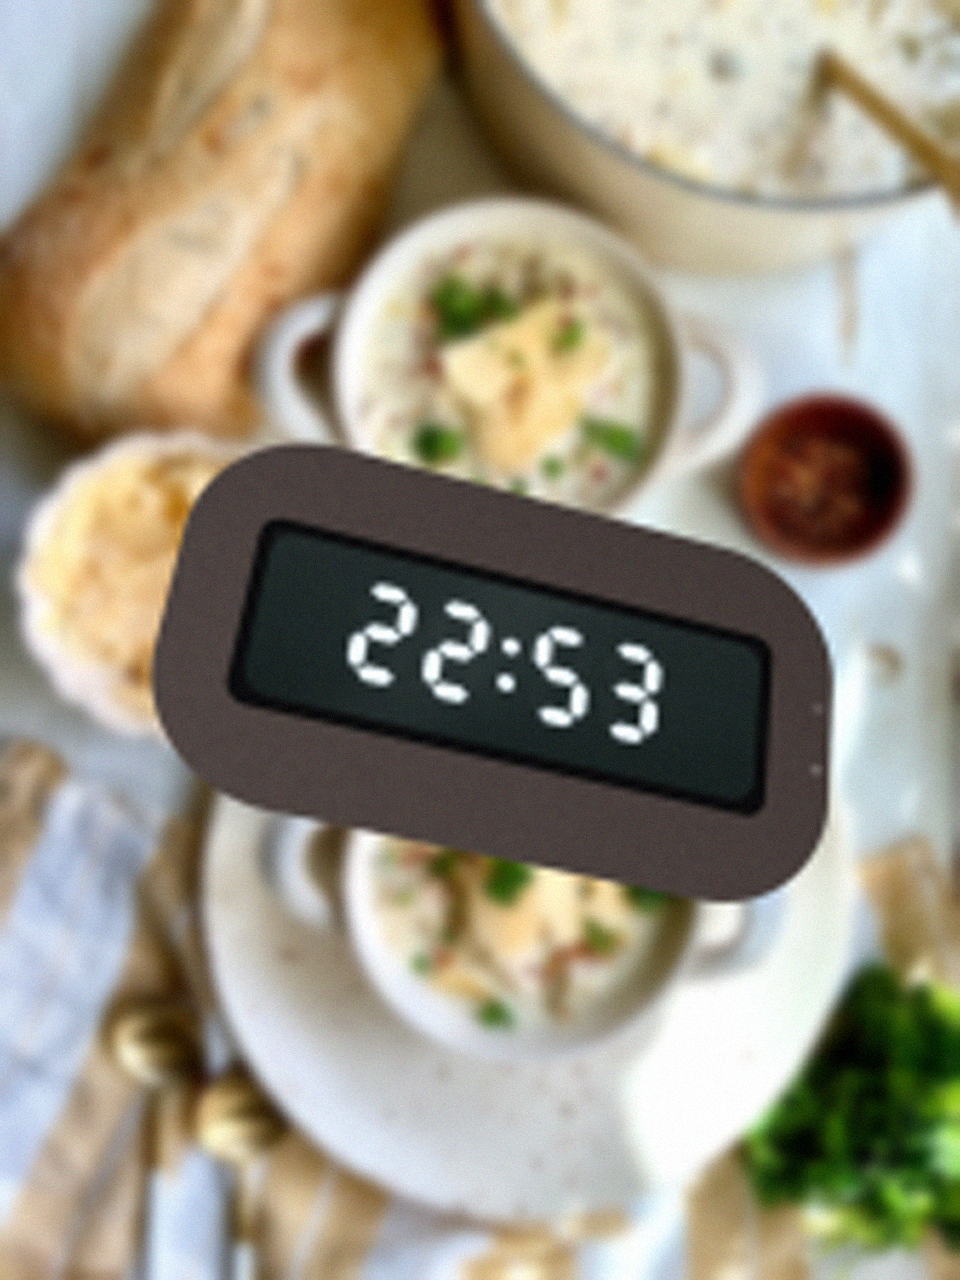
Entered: 22 h 53 min
